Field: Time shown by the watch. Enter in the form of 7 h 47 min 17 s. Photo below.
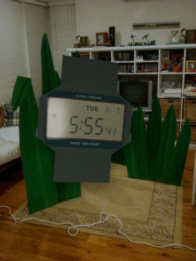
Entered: 5 h 55 min 41 s
